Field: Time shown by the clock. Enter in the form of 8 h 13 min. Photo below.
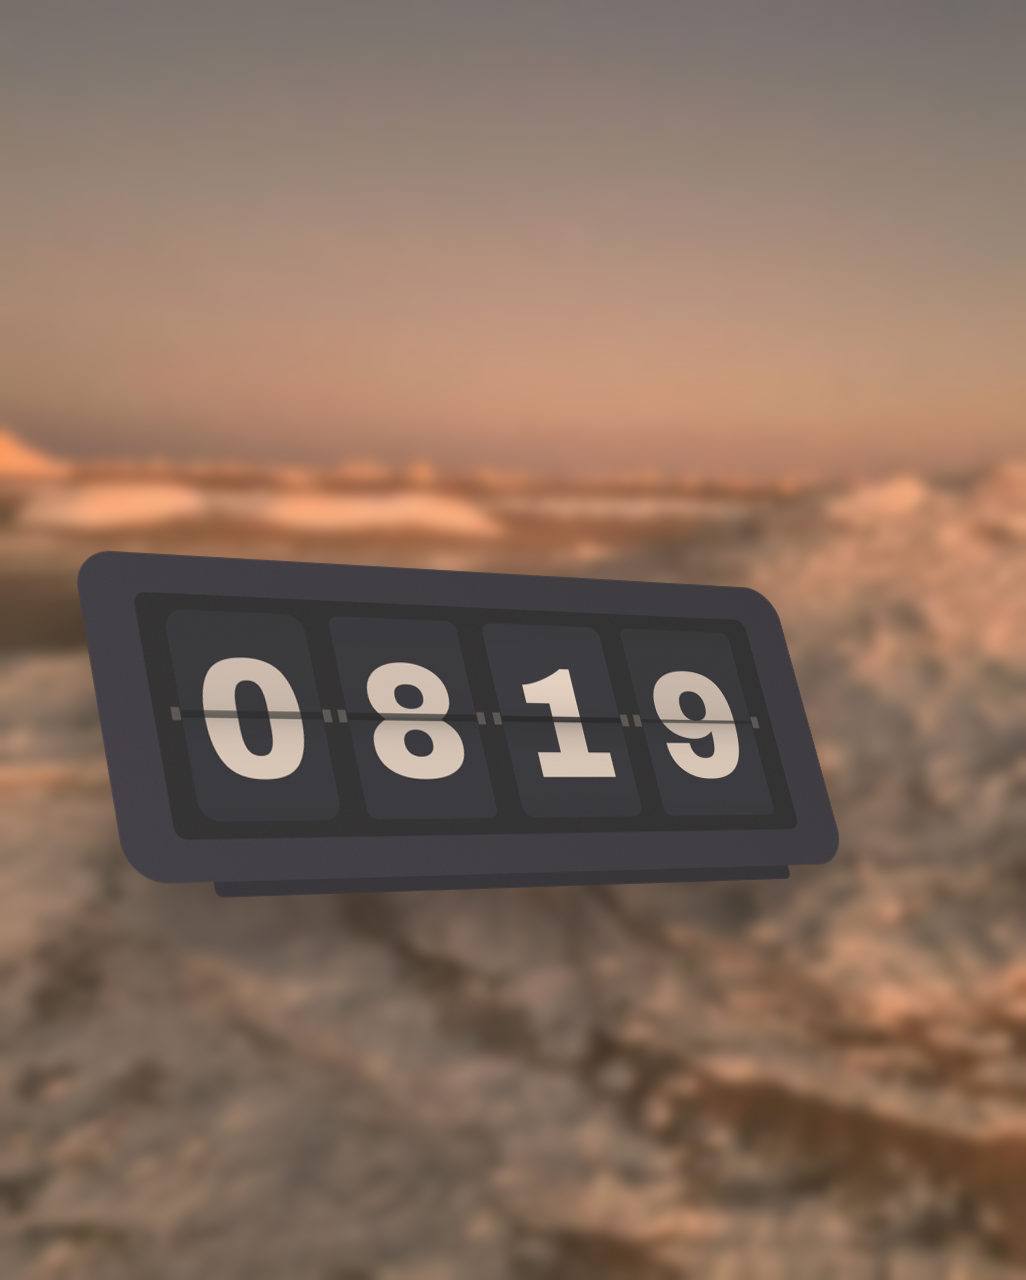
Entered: 8 h 19 min
